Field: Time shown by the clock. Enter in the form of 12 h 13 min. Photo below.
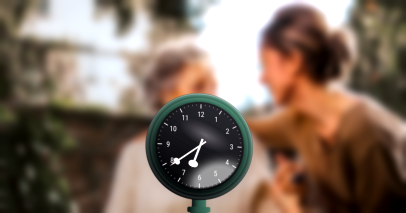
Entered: 6 h 39 min
